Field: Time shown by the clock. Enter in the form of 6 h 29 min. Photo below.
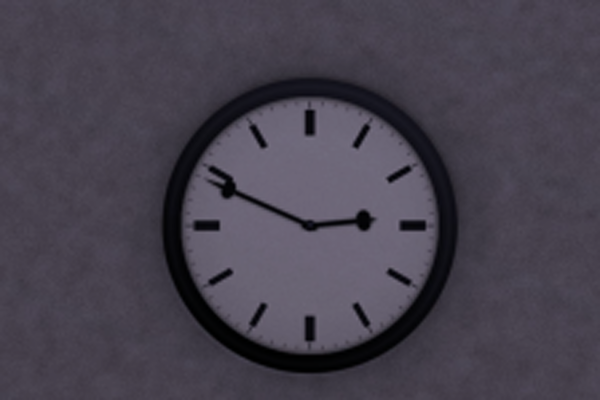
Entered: 2 h 49 min
